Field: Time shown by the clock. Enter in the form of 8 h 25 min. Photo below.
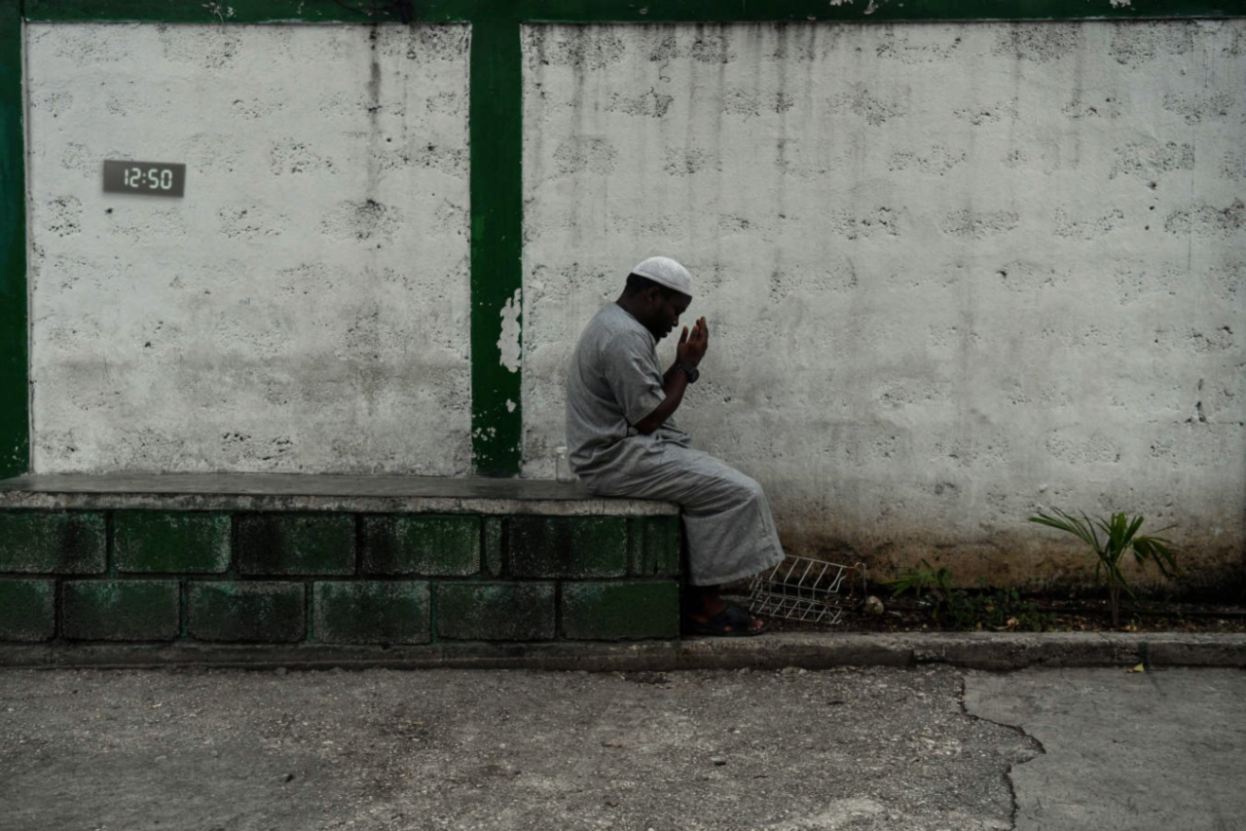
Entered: 12 h 50 min
